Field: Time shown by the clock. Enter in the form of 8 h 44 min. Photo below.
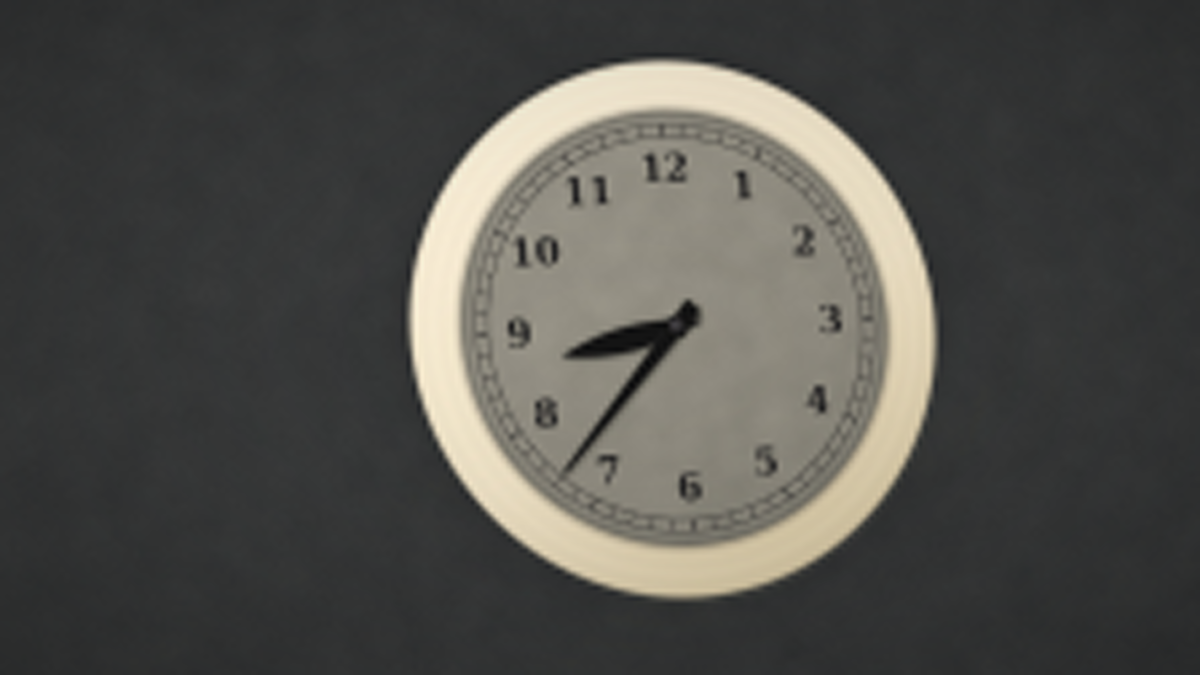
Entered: 8 h 37 min
